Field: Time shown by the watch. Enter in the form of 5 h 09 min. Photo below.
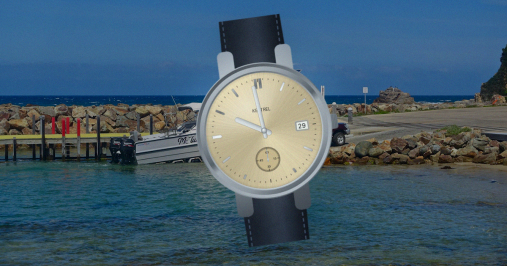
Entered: 9 h 59 min
